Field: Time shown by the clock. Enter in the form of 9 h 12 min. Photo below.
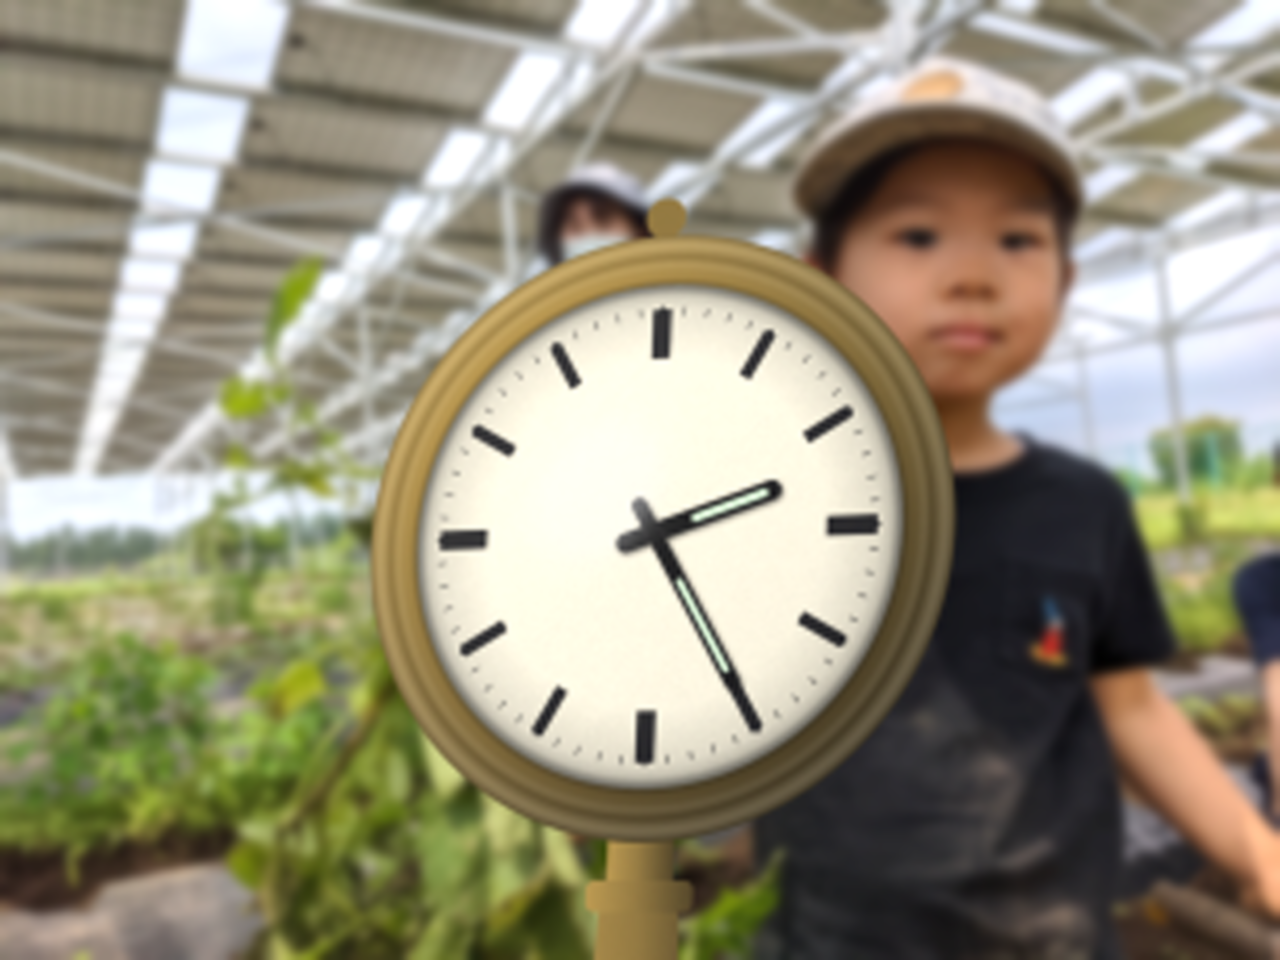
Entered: 2 h 25 min
